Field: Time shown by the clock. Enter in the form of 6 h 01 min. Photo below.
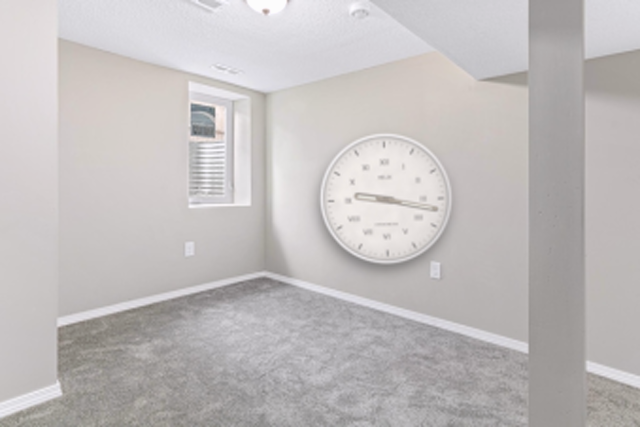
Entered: 9 h 17 min
